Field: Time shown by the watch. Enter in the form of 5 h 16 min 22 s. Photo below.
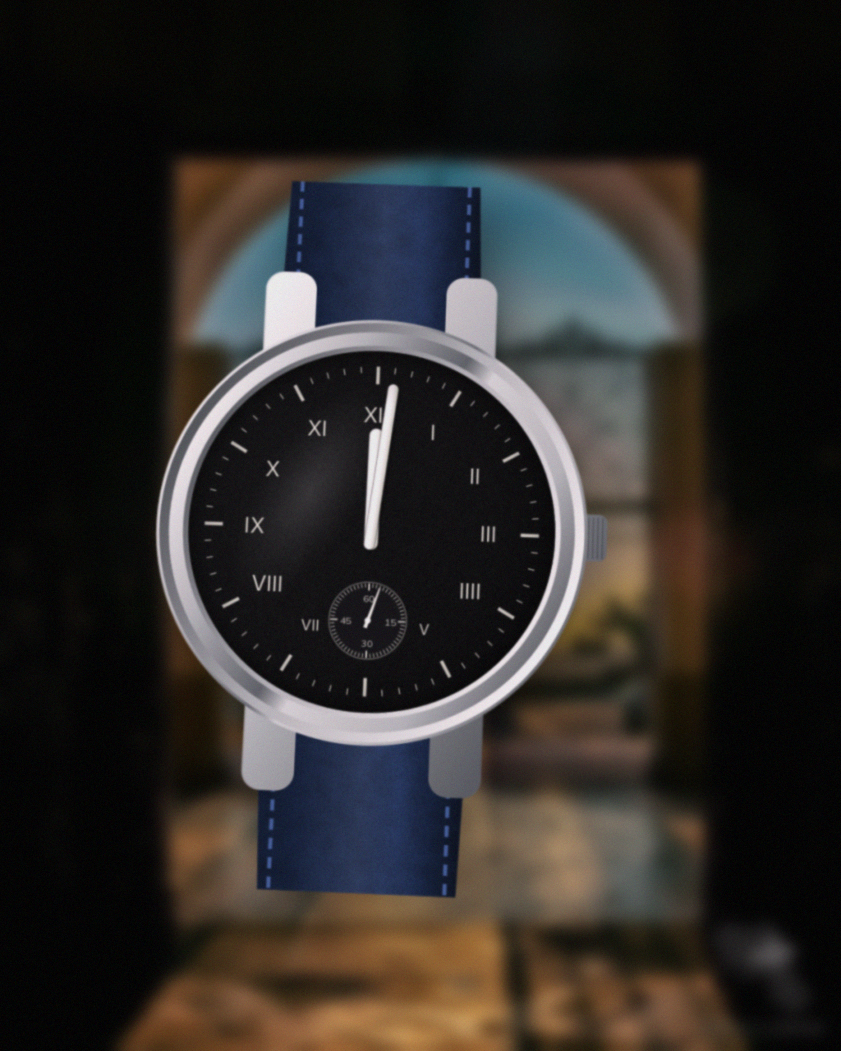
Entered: 12 h 01 min 03 s
